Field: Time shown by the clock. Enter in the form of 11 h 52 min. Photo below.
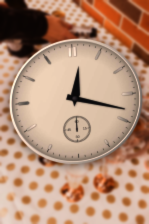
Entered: 12 h 18 min
